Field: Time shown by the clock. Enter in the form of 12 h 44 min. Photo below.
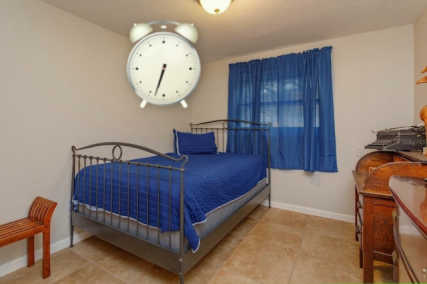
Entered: 6 h 33 min
